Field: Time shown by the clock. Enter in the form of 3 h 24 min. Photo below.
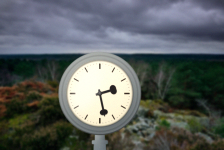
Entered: 2 h 28 min
